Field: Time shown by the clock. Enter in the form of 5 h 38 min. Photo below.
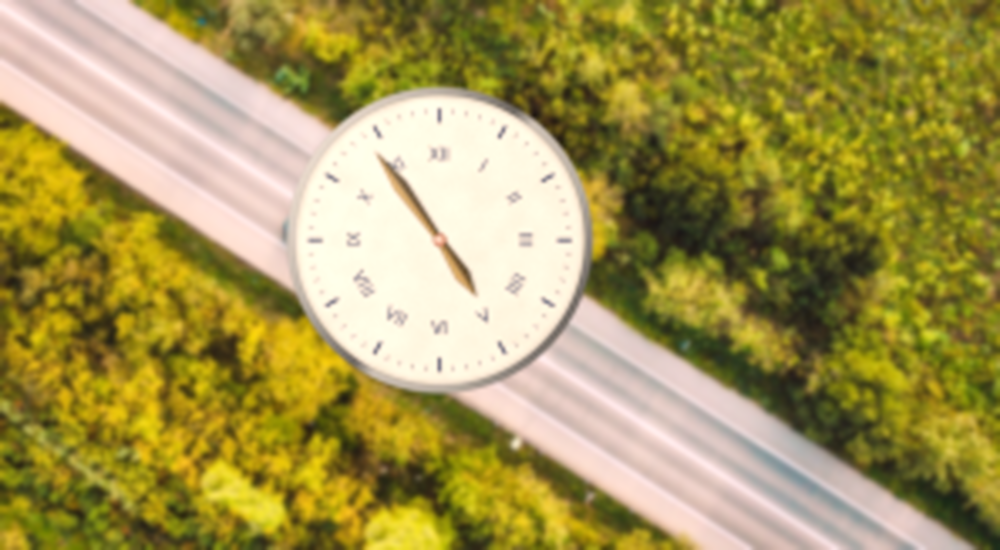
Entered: 4 h 54 min
